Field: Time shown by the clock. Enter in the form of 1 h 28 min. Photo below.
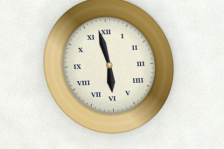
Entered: 5 h 58 min
